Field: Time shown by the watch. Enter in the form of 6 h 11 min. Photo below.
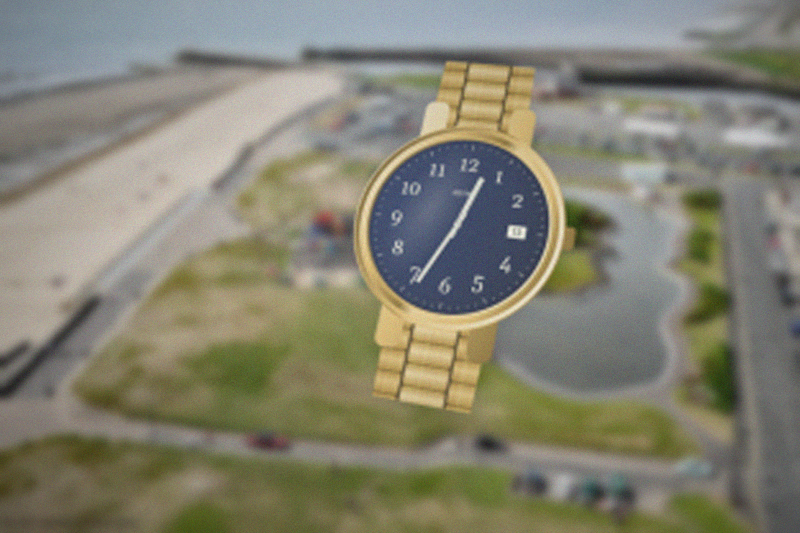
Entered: 12 h 34 min
